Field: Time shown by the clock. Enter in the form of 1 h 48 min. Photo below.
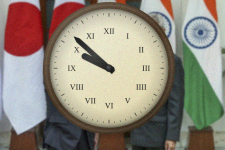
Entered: 9 h 52 min
